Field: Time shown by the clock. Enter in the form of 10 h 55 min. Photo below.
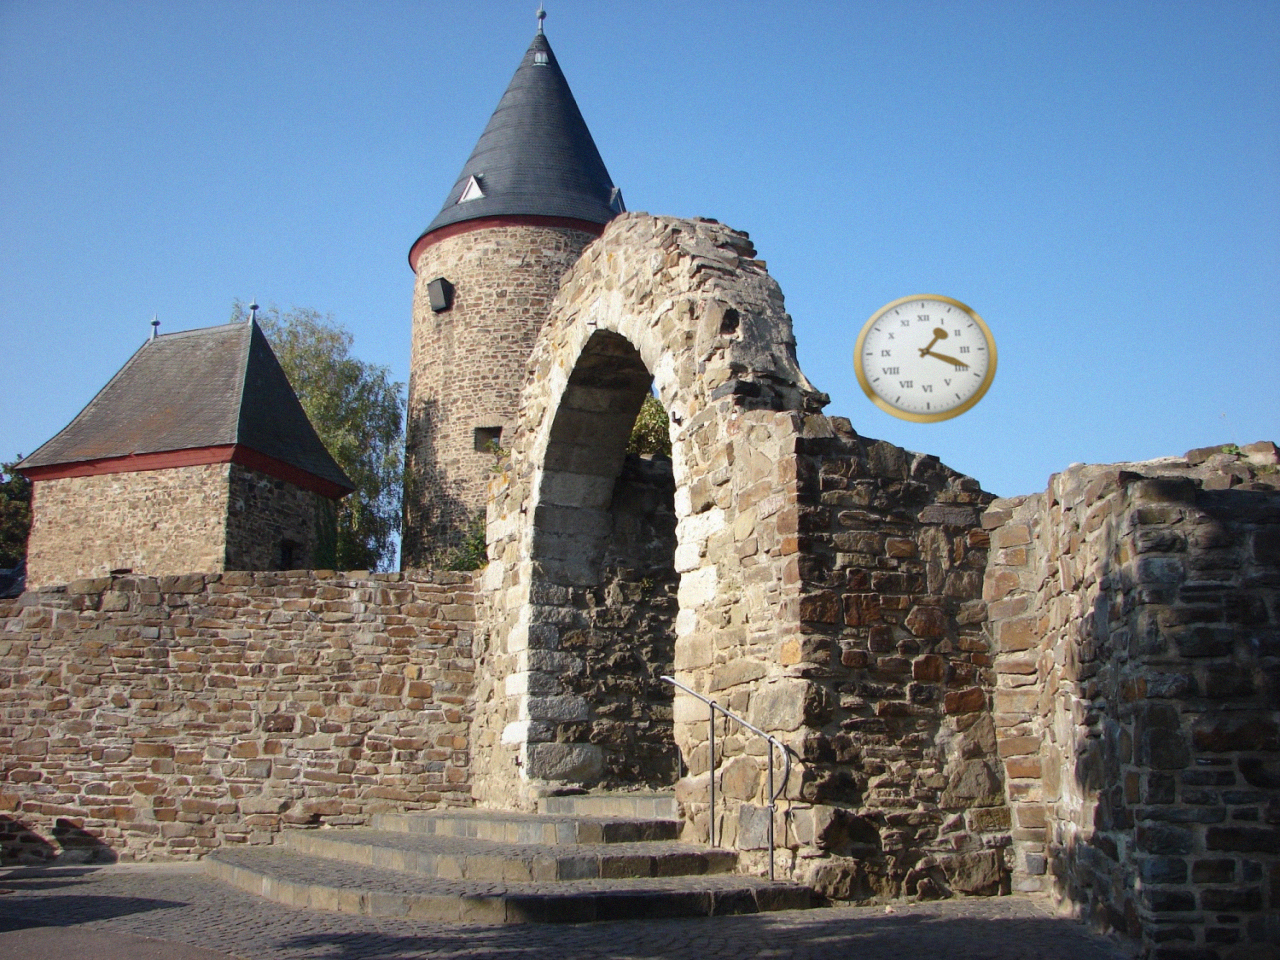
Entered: 1 h 19 min
